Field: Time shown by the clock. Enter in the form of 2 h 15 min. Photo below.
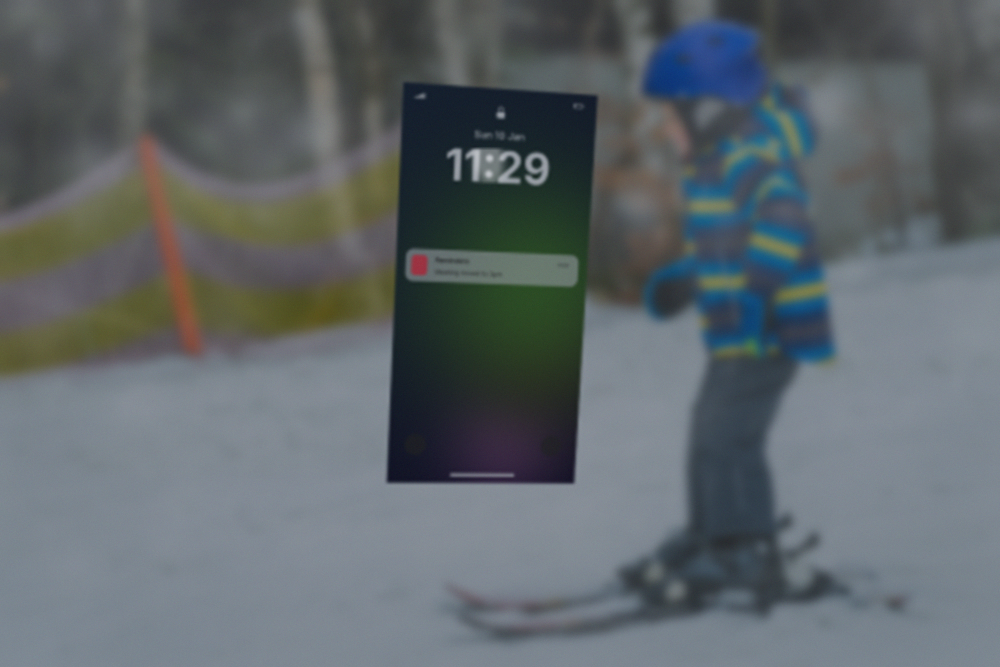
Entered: 11 h 29 min
